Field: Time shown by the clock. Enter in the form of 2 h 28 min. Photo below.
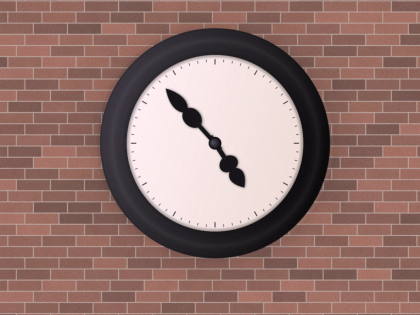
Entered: 4 h 53 min
